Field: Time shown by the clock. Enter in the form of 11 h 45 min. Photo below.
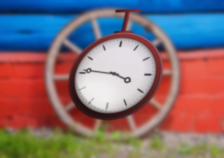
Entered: 3 h 46 min
